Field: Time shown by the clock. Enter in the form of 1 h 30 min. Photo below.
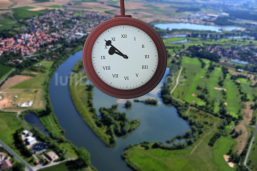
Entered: 9 h 52 min
